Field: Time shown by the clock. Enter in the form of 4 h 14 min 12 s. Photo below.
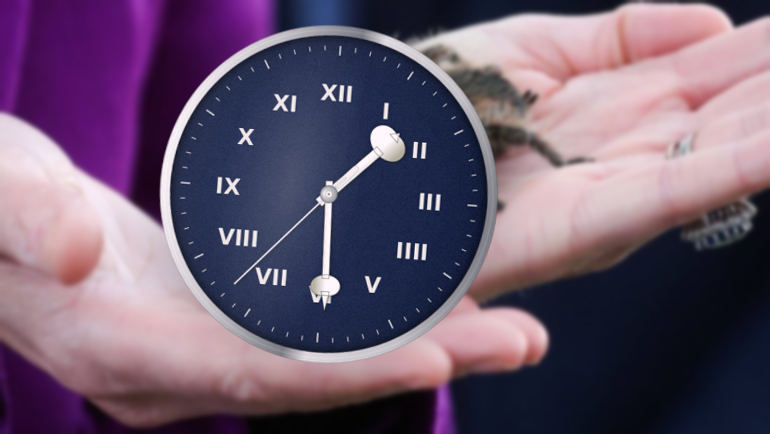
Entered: 1 h 29 min 37 s
